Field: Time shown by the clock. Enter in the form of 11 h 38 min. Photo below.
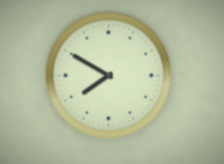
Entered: 7 h 50 min
